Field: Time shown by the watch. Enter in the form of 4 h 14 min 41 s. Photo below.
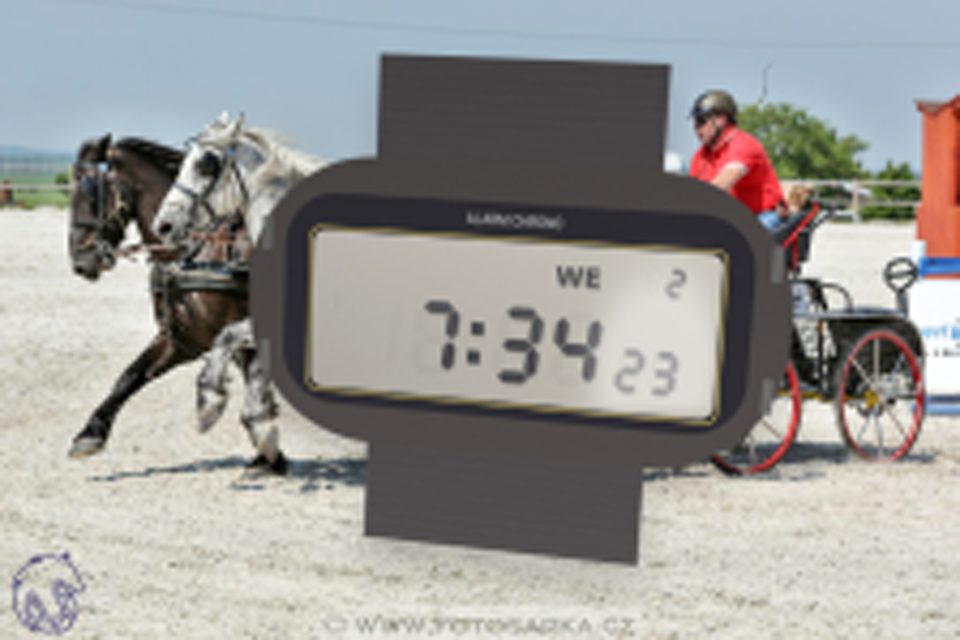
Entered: 7 h 34 min 23 s
